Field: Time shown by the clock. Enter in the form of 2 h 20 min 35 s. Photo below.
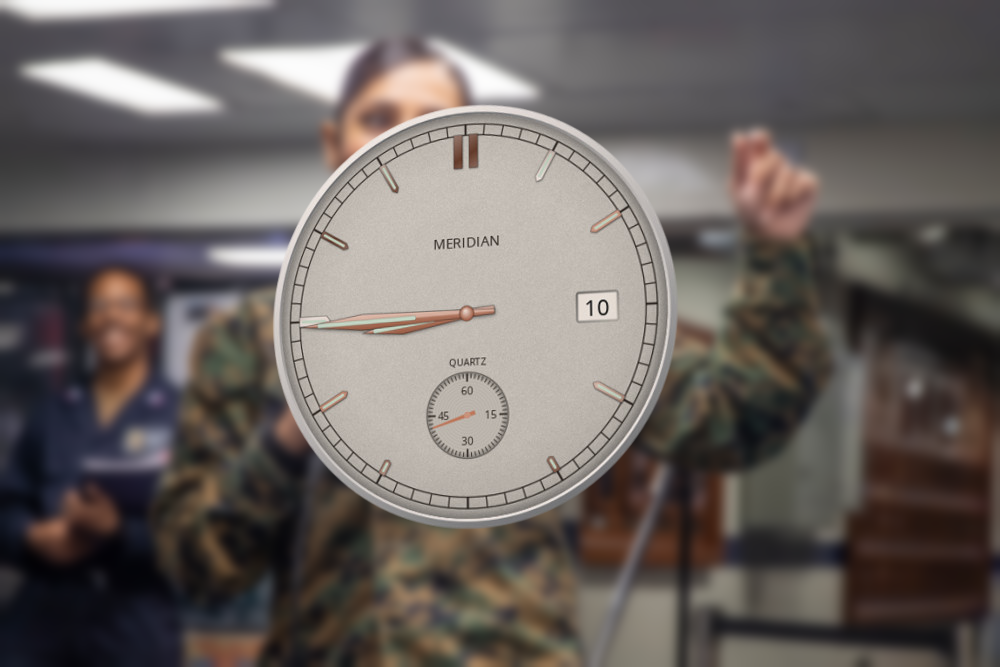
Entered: 8 h 44 min 42 s
